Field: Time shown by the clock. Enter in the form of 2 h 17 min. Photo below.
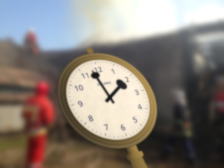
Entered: 1 h 58 min
